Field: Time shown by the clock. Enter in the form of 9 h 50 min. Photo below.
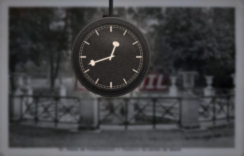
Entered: 12 h 42 min
